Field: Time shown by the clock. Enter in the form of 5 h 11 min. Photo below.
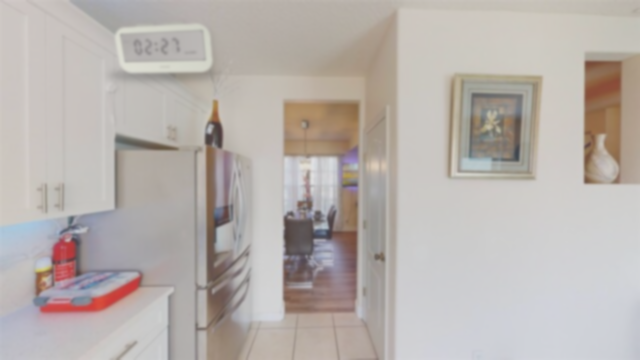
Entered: 2 h 27 min
